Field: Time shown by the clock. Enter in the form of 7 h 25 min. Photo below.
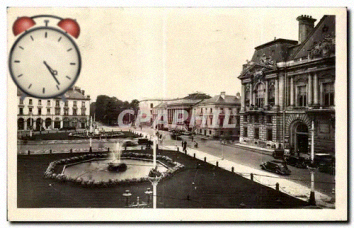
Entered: 4 h 24 min
